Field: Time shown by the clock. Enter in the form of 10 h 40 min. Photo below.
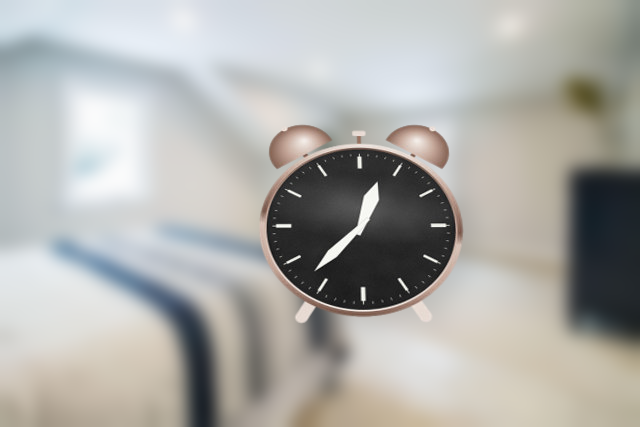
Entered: 12 h 37 min
